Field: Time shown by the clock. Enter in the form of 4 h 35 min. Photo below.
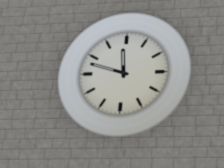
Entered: 11 h 48 min
